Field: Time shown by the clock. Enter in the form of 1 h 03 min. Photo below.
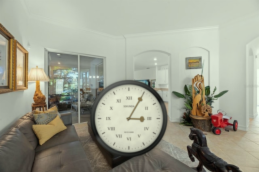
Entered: 3 h 05 min
